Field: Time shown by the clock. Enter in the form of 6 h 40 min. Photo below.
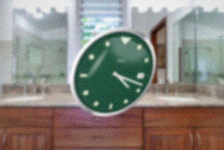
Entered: 4 h 18 min
